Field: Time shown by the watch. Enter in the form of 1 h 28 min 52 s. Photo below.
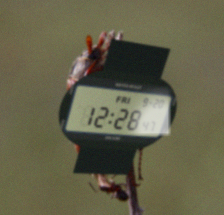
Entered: 12 h 28 min 47 s
